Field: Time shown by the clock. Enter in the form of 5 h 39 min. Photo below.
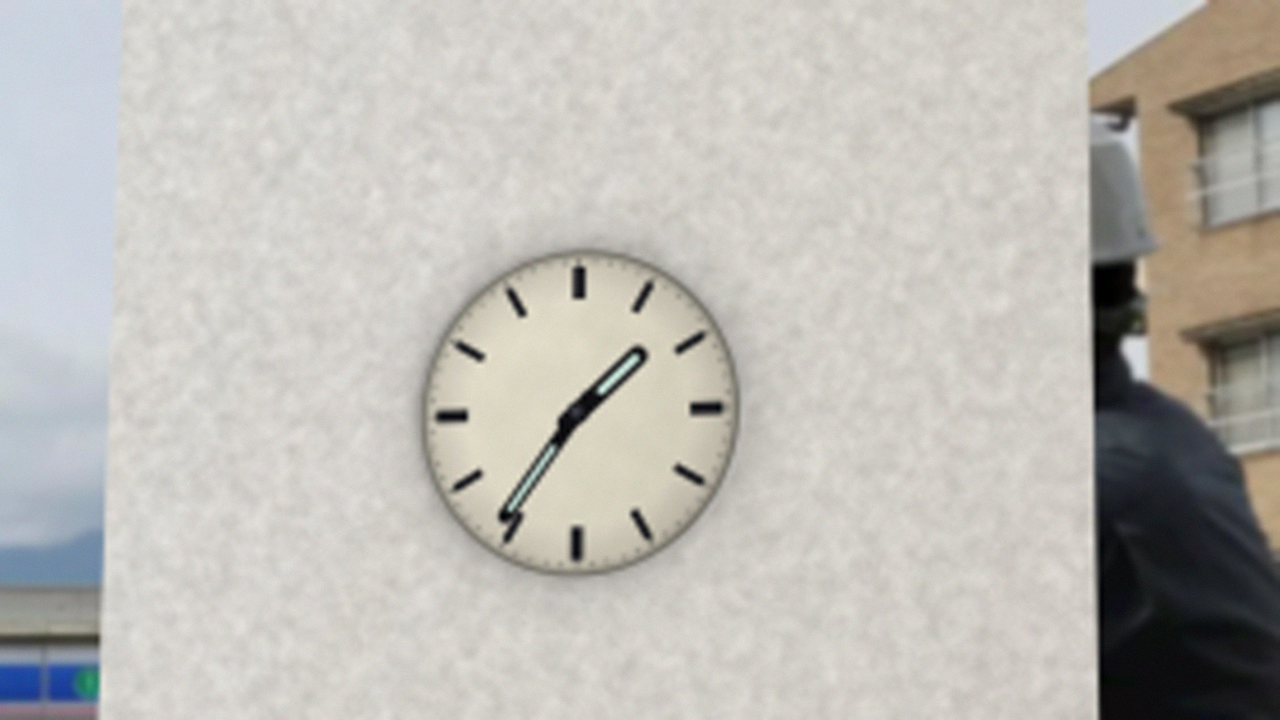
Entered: 1 h 36 min
